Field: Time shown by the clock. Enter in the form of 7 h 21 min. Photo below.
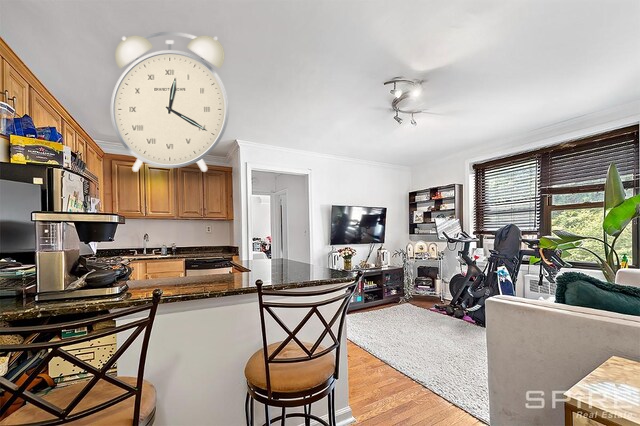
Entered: 12 h 20 min
